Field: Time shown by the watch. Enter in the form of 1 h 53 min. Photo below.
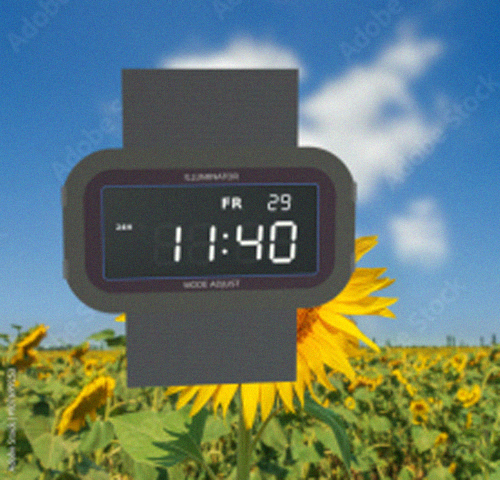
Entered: 11 h 40 min
